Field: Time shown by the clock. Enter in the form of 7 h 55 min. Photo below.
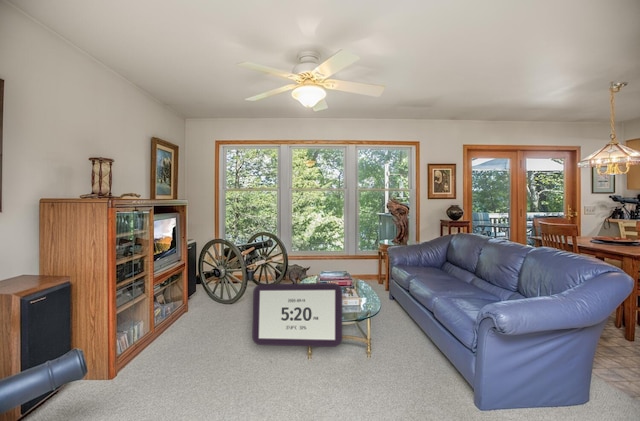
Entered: 5 h 20 min
